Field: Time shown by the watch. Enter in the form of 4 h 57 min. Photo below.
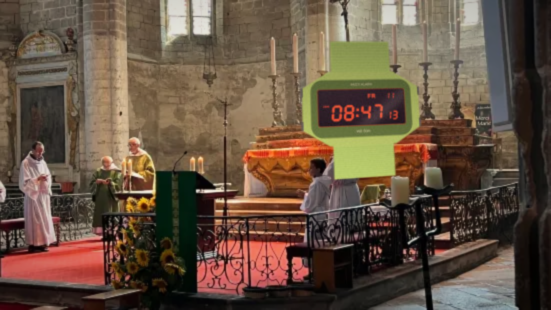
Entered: 8 h 47 min
